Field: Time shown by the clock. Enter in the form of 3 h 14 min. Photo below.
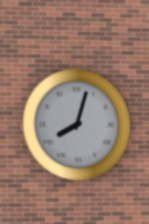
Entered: 8 h 03 min
